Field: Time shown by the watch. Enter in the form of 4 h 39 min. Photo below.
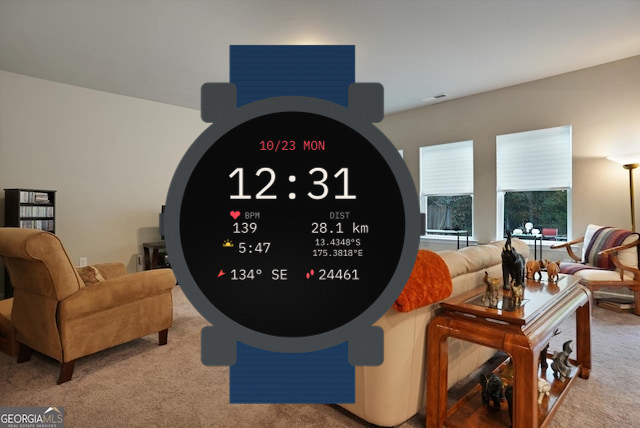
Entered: 12 h 31 min
